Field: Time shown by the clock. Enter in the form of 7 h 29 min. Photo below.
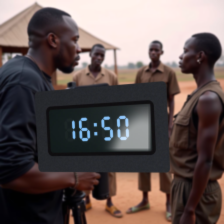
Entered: 16 h 50 min
